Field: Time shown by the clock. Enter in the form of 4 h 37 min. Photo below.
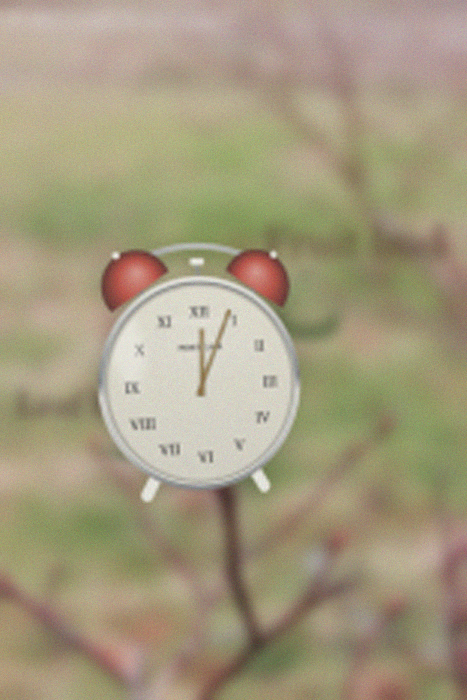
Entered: 12 h 04 min
